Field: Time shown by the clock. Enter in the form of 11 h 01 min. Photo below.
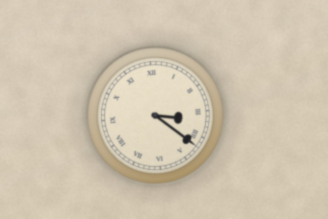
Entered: 3 h 22 min
